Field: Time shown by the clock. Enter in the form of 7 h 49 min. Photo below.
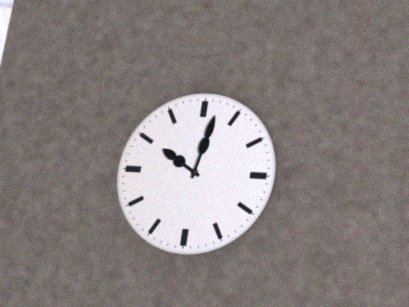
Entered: 10 h 02 min
